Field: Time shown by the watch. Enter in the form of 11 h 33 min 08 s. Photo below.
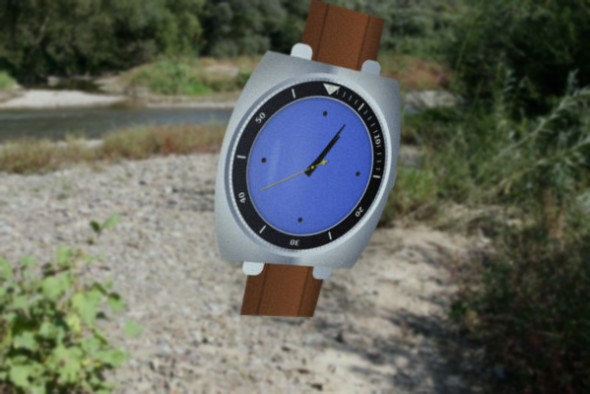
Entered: 1 h 04 min 40 s
